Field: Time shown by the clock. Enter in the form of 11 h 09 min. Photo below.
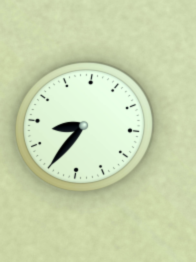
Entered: 8 h 35 min
